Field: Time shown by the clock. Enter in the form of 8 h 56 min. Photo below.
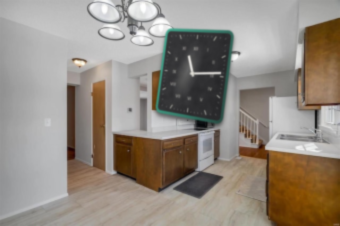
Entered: 11 h 14 min
